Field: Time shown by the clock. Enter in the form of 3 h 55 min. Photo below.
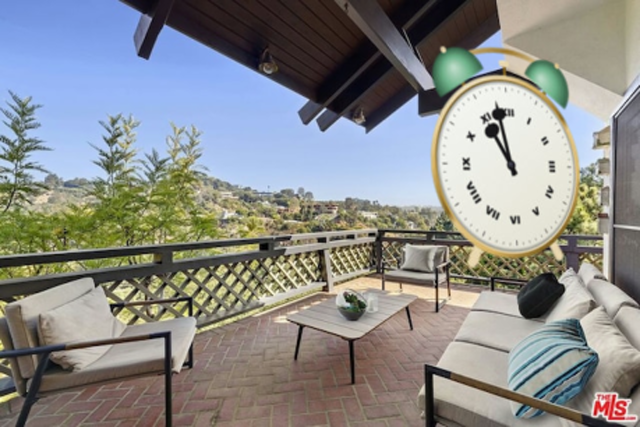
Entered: 10 h 58 min
